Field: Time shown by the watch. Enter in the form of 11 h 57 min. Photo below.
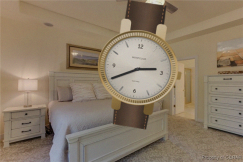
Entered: 2 h 40 min
